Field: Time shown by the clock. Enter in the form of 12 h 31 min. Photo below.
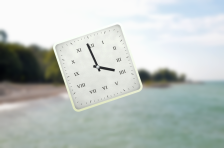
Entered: 3 h 59 min
